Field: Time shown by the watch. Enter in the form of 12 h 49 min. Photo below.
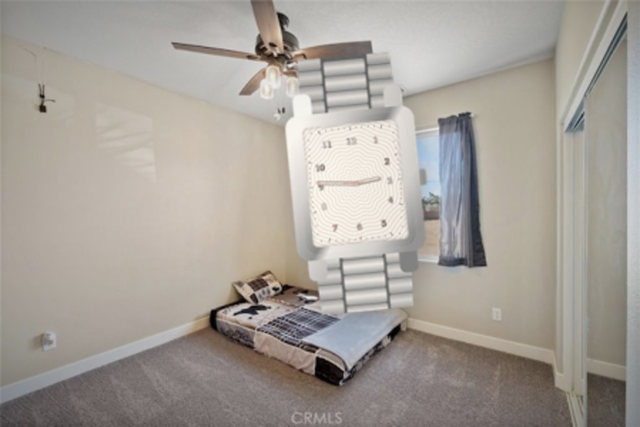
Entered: 2 h 46 min
